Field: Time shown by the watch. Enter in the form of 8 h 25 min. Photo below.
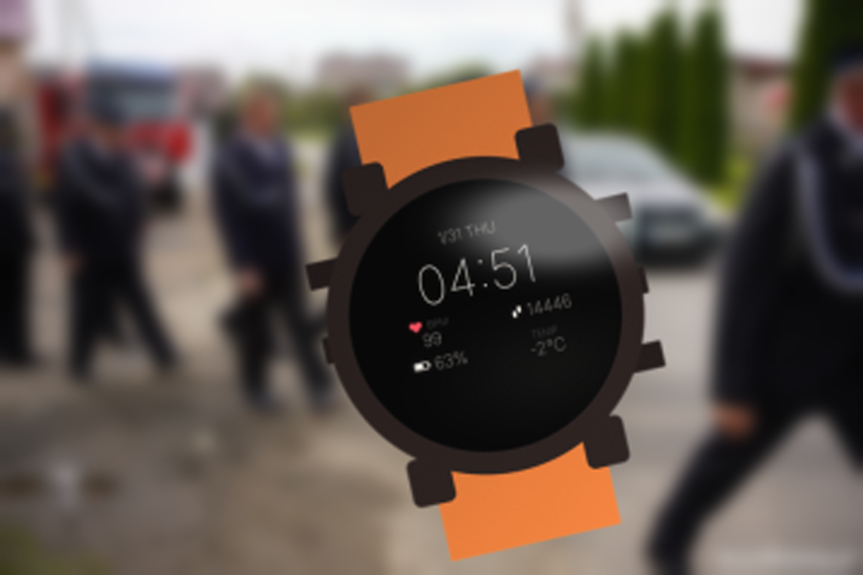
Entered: 4 h 51 min
